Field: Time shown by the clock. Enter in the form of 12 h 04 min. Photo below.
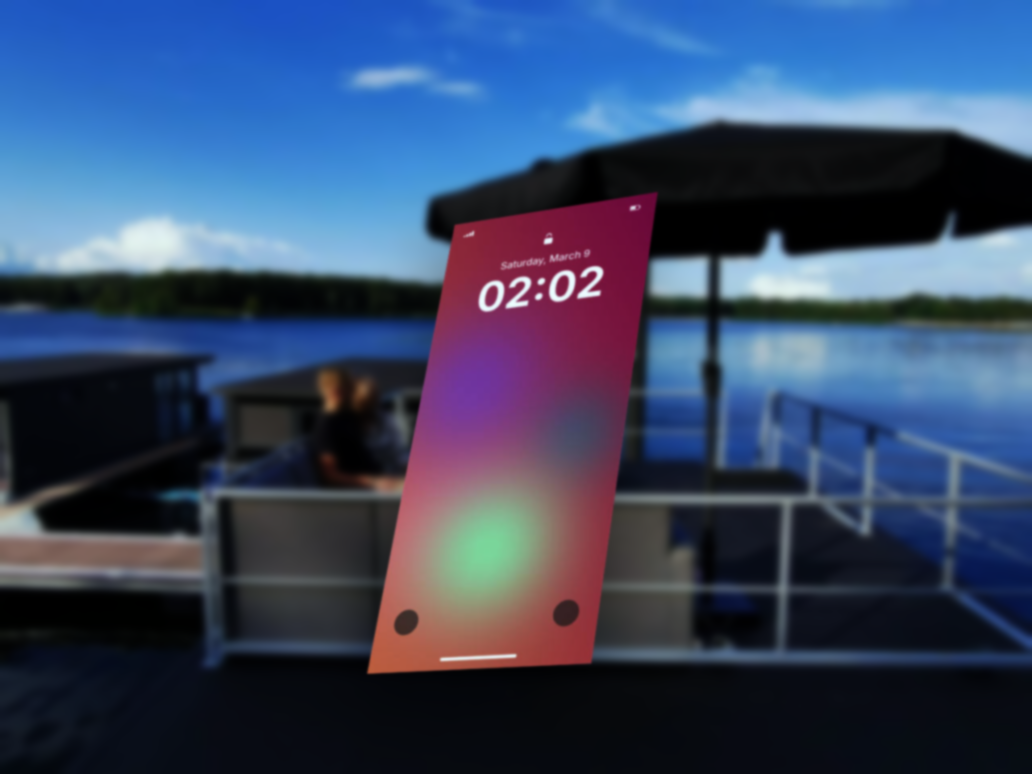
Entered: 2 h 02 min
